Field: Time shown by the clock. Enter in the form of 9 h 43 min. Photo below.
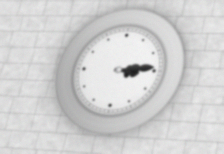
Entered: 3 h 14 min
